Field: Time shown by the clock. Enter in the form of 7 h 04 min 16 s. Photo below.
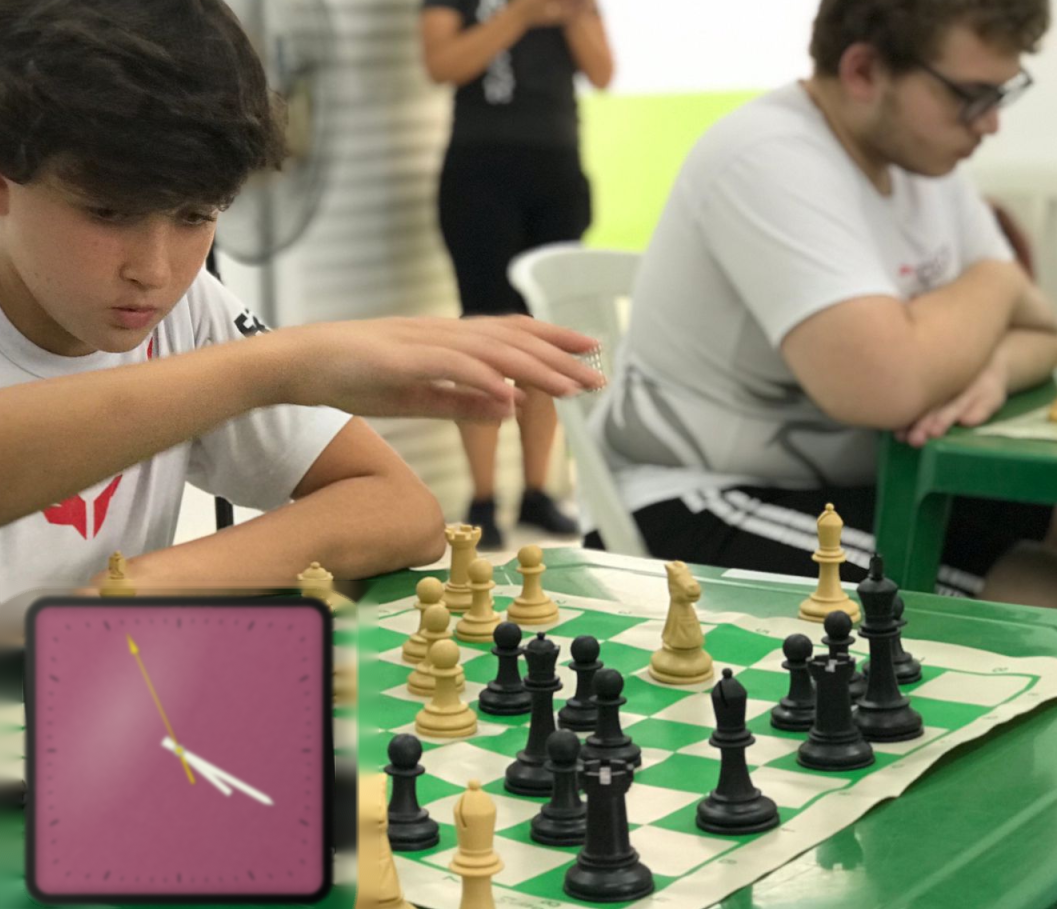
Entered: 4 h 19 min 56 s
